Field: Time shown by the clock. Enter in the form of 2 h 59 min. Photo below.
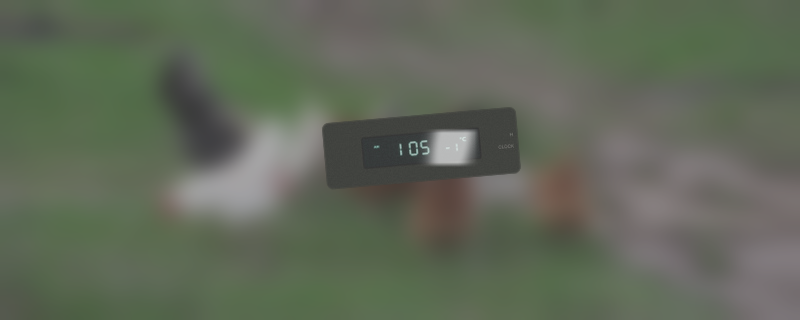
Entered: 1 h 05 min
